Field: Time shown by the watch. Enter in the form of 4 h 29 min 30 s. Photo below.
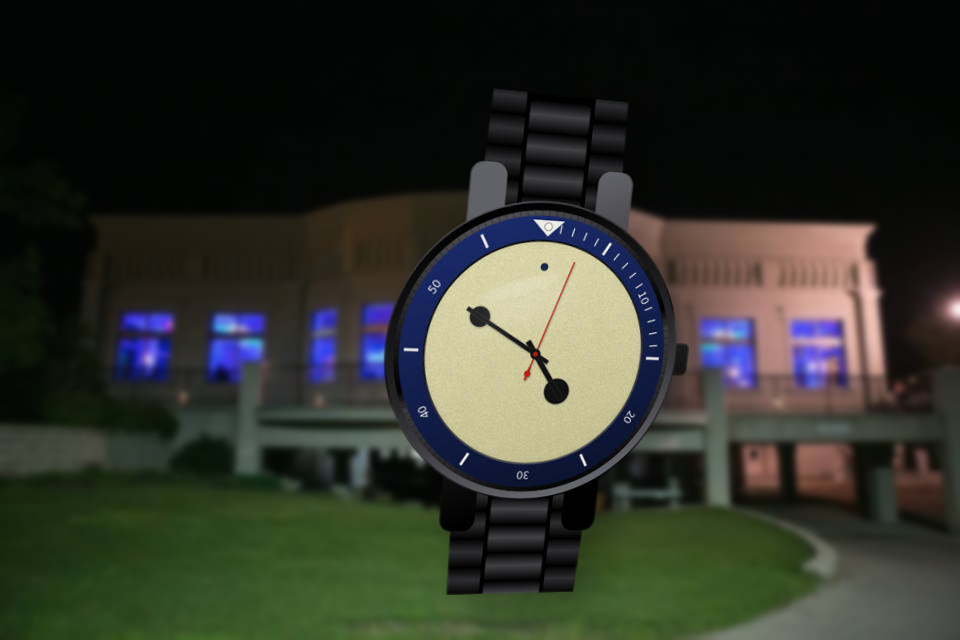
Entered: 4 h 50 min 03 s
